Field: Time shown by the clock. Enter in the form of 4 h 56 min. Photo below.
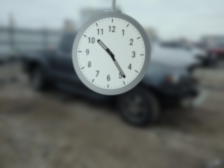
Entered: 10 h 24 min
